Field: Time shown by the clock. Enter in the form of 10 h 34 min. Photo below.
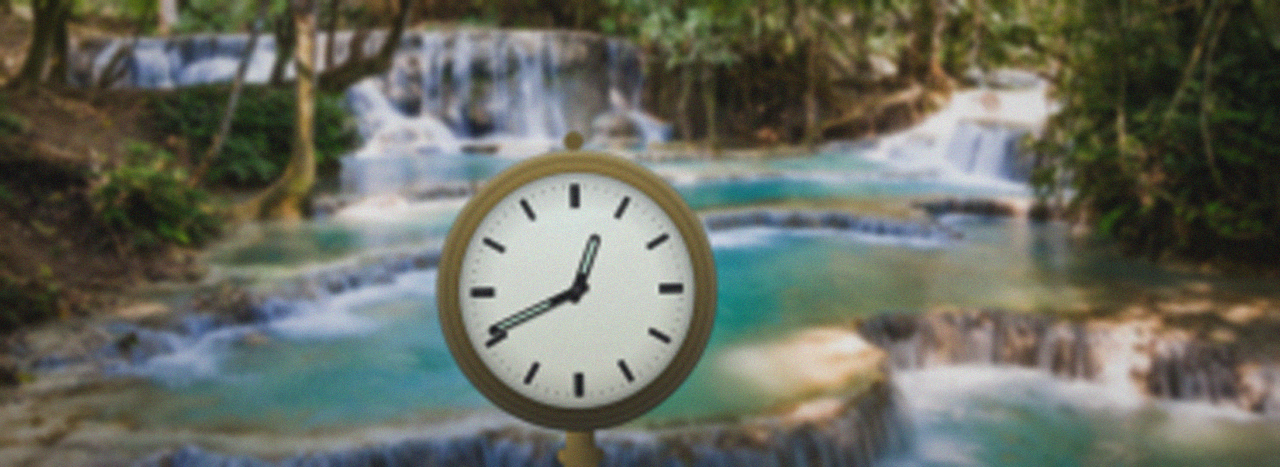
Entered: 12 h 41 min
